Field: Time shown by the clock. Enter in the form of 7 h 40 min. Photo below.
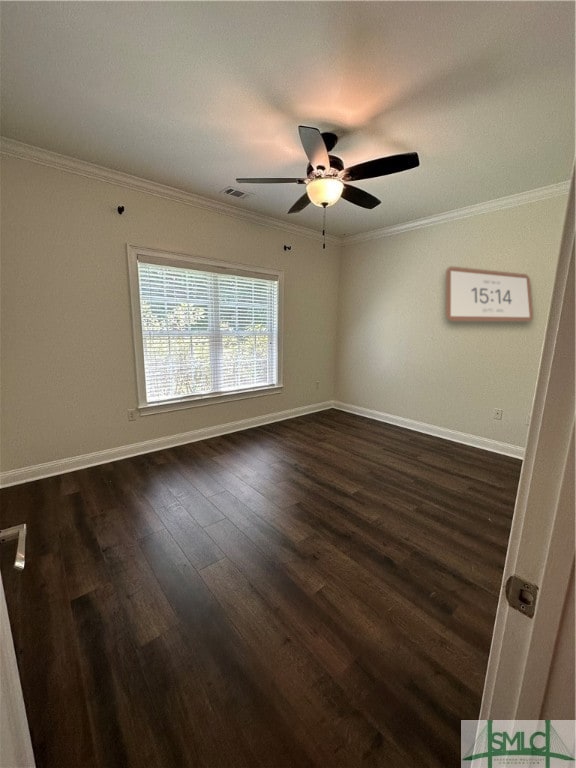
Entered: 15 h 14 min
